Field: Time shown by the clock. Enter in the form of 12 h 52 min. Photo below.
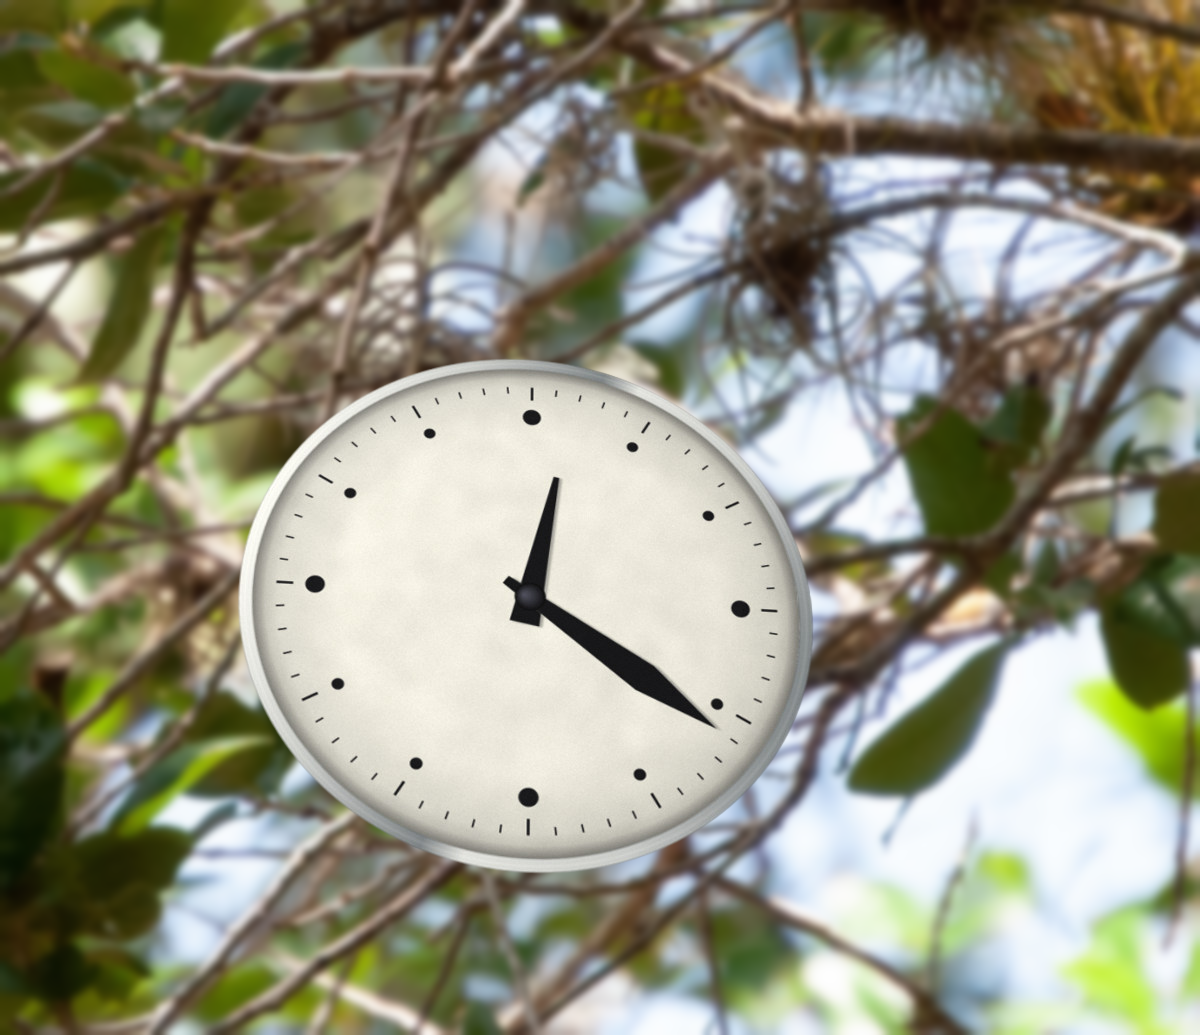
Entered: 12 h 21 min
